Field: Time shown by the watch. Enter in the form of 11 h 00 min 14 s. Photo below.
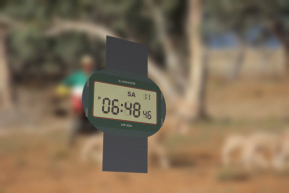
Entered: 6 h 48 min 46 s
